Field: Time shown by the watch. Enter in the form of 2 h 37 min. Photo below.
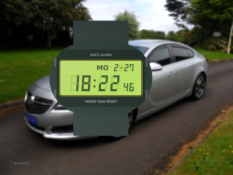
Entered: 18 h 22 min
